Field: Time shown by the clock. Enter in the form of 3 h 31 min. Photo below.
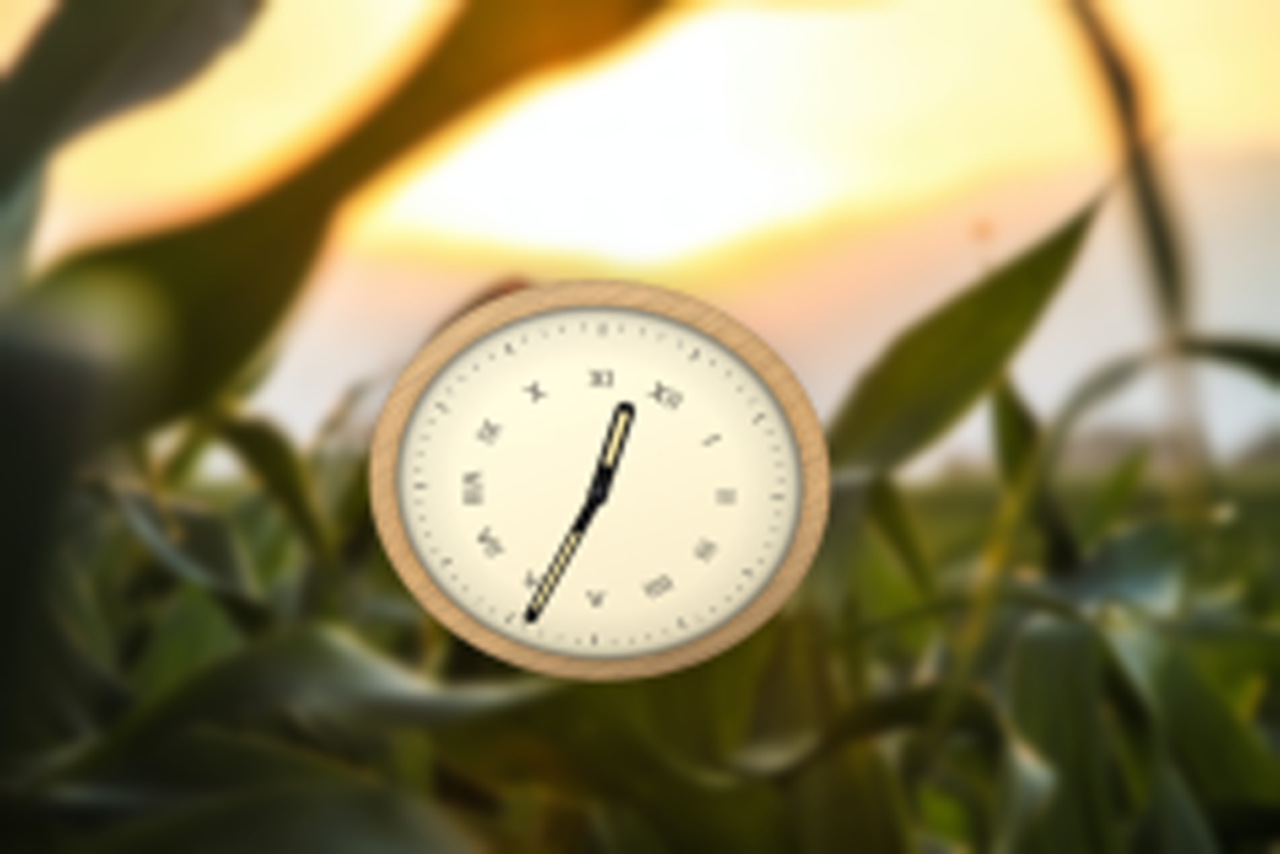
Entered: 11 h 29 min
